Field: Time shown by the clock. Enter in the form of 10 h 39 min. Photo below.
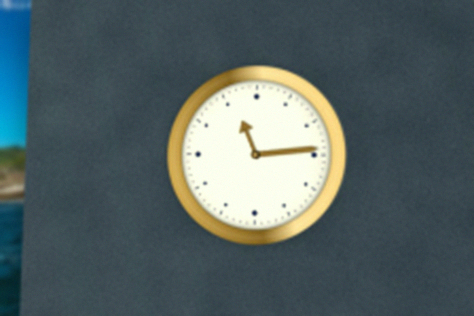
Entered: 11 h 14 min
